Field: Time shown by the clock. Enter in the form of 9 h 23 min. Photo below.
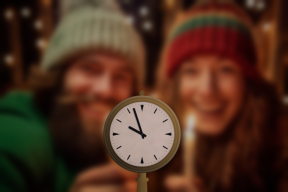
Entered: 9 h 57 min
